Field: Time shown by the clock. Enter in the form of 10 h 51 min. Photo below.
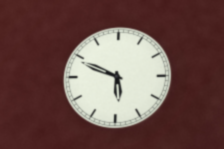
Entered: 5 h 49 min
